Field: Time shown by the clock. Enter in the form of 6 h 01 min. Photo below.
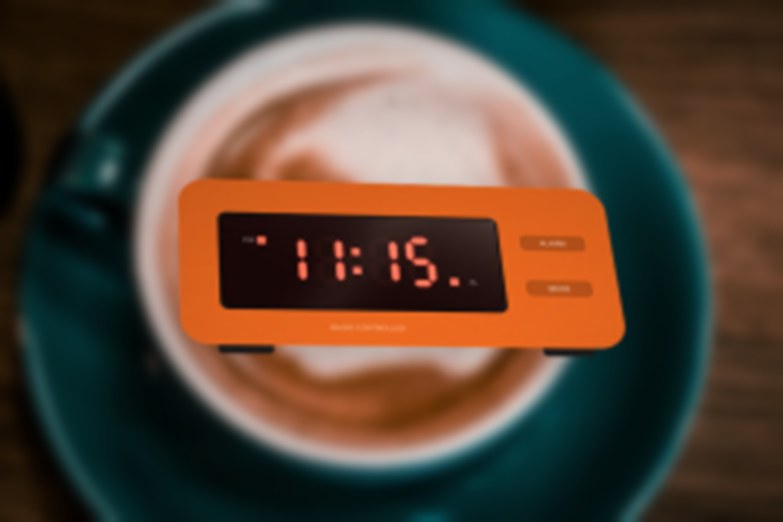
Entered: 11 h 15 min
